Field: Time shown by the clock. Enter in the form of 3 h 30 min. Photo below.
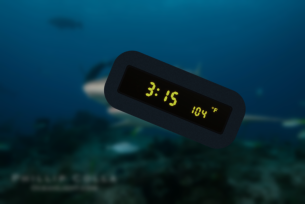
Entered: 3 h 15 min
